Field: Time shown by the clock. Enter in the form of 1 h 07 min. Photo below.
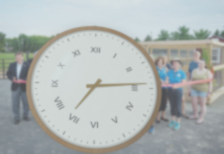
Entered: 7 h 14 min
